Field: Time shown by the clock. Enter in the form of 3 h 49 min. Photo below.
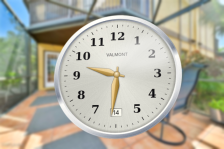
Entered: 9 h 31 min
